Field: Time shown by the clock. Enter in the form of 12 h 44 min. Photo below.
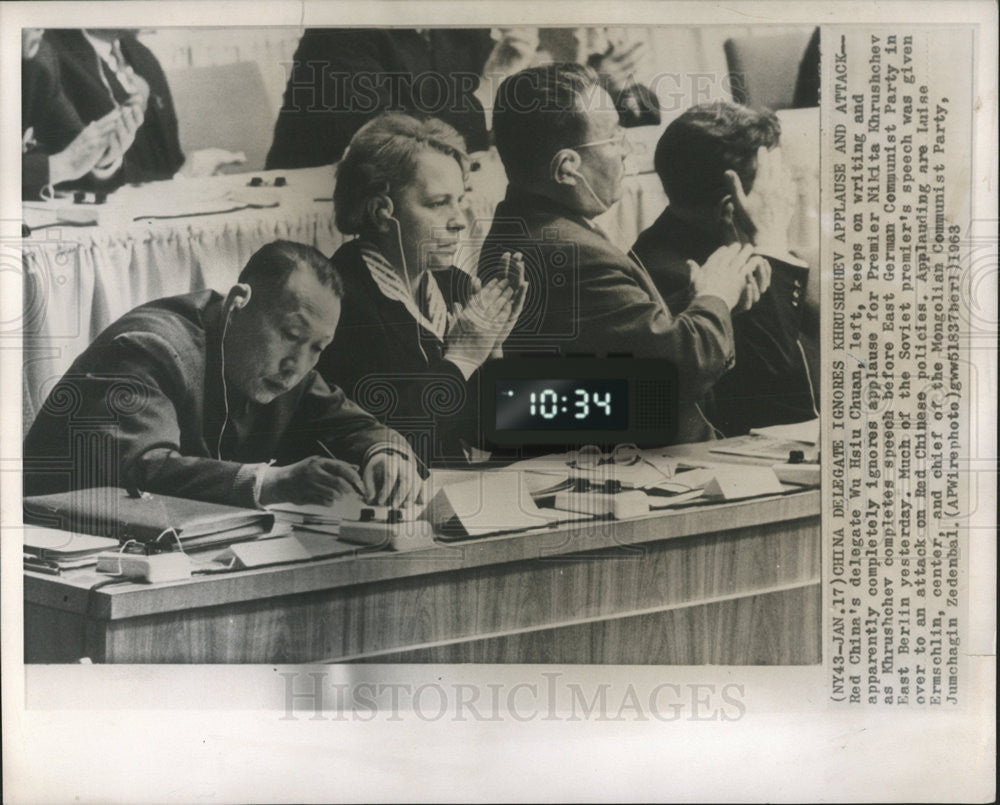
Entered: 10 h 34 min
